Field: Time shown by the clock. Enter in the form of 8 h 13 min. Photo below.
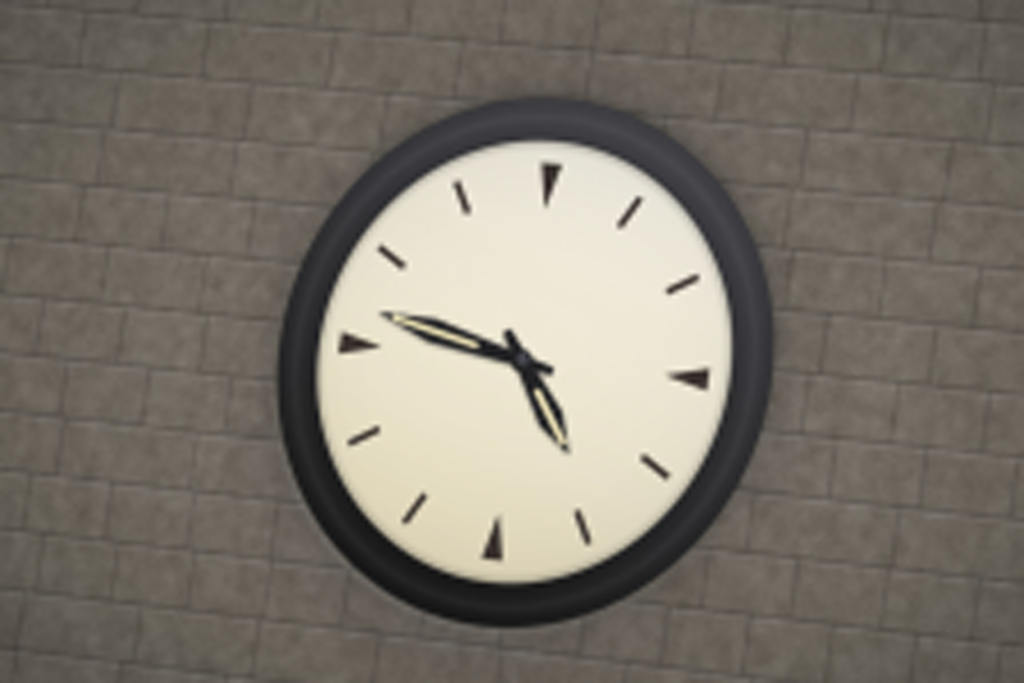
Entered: 4 h 47 min
